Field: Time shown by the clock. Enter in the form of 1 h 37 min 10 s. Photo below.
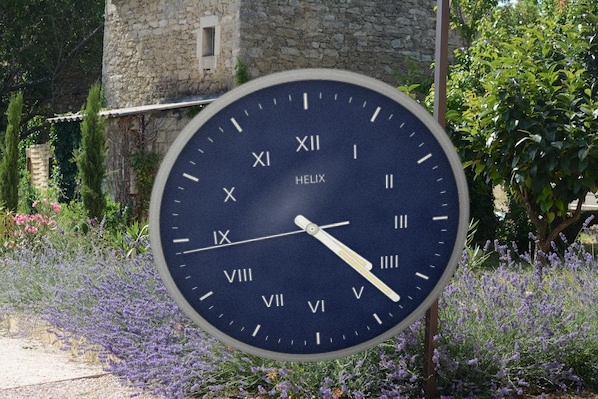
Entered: 4 h 22 min 44 s
